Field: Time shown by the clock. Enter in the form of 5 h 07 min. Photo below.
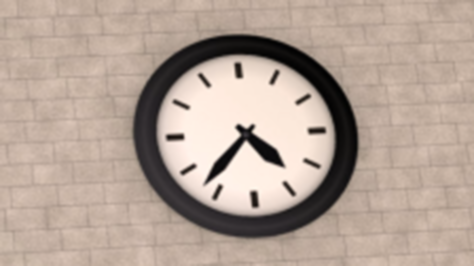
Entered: 4 h 37 min
